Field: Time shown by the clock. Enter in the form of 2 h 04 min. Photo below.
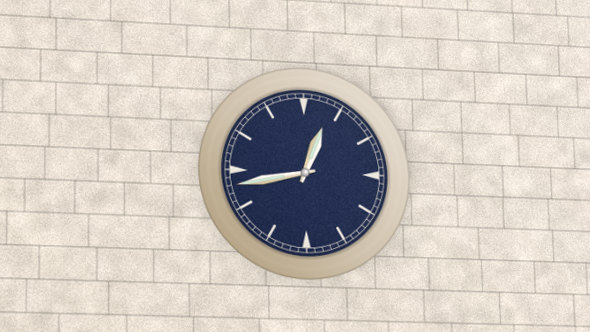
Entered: 12 h 43 min
